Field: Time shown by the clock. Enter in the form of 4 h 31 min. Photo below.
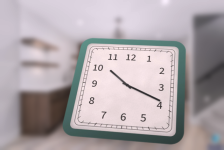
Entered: 10 h 19 min
